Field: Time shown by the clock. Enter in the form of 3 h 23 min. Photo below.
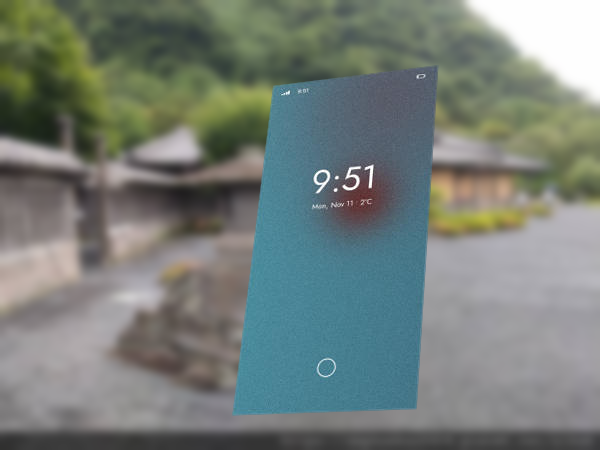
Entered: 9 h 51 min
